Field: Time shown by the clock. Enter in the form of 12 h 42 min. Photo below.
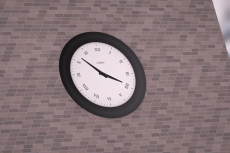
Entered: 3 h 52 min
